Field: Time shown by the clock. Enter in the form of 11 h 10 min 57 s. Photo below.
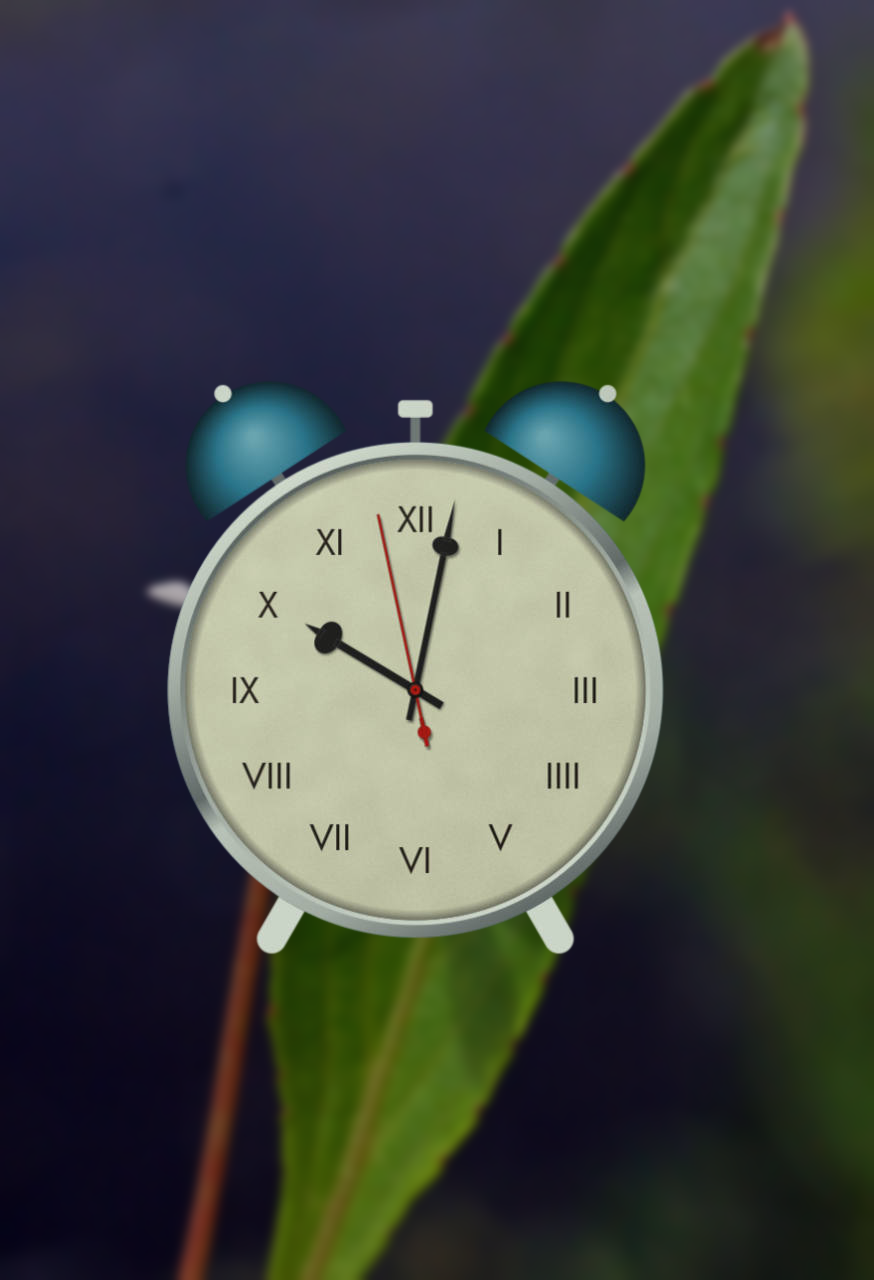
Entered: 10 h 01 min 58 s
